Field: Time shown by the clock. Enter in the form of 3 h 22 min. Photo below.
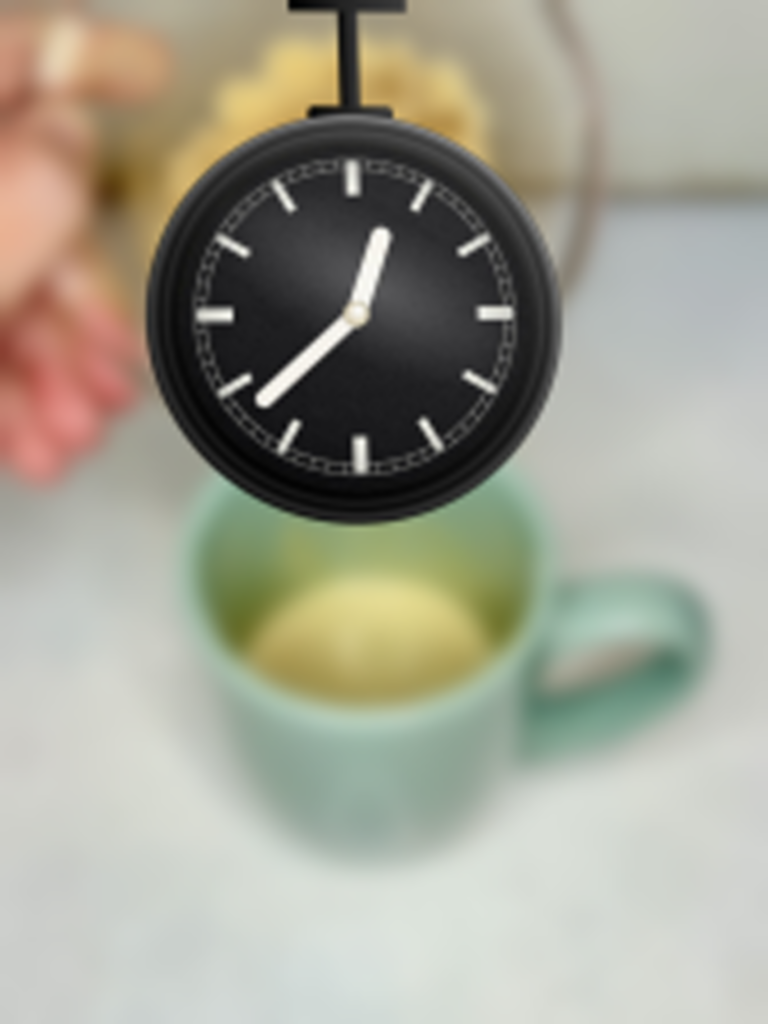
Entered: 12 h 38 min
